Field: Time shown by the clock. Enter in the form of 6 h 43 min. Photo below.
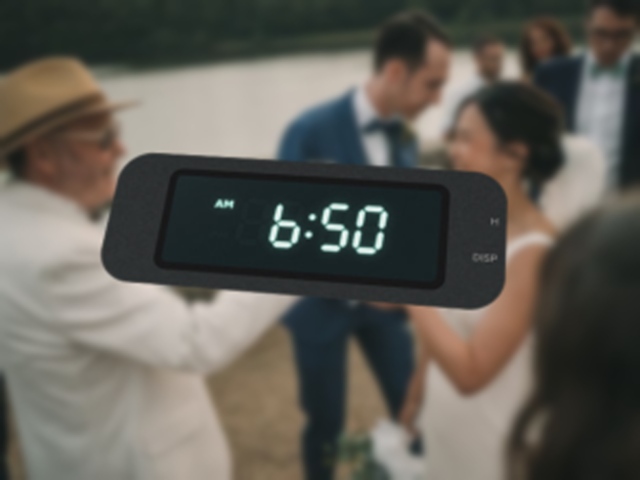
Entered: 6 h 50 min
